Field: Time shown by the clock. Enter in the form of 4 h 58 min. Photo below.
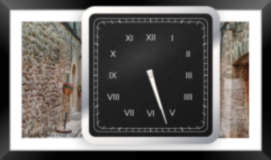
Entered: 5 h 27 min
